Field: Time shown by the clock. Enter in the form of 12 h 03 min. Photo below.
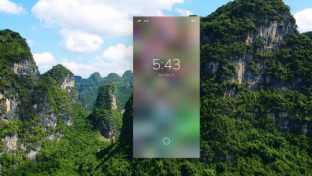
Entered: 5 h 43 min
